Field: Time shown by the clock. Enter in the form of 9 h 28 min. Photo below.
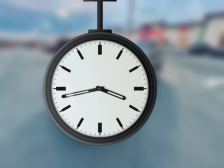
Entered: 3 h 43 min
